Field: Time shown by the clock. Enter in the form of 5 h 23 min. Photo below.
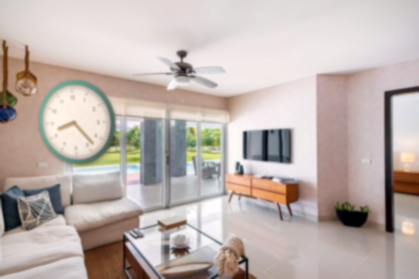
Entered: 8 h 23 min
